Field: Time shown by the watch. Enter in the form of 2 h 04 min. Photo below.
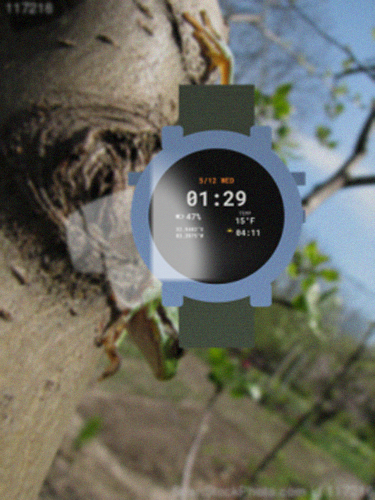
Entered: 1 h 29 min
